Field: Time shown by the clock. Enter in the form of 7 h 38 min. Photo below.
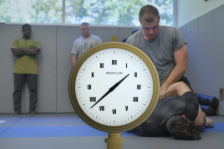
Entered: 1 h 38 min
